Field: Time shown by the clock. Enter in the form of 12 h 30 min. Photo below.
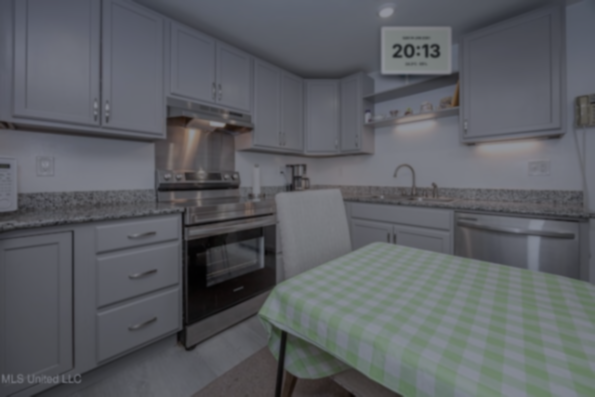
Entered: 20 h 13 min
